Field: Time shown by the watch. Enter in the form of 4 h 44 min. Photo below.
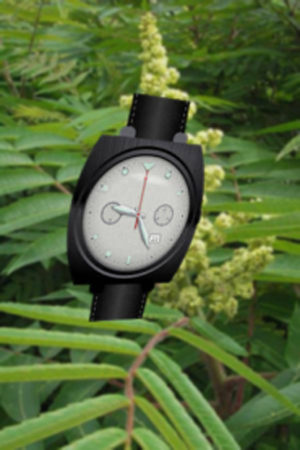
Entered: 9 h 25 min
